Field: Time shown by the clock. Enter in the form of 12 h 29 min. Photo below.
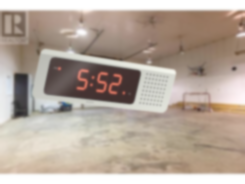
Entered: 5 h 52 min
